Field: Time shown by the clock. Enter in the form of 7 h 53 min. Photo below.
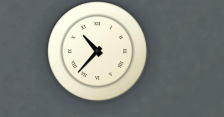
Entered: 10 h 37 min
